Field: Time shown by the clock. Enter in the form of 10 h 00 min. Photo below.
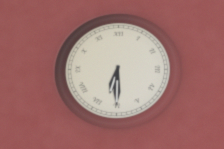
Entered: 6 h 30 min
